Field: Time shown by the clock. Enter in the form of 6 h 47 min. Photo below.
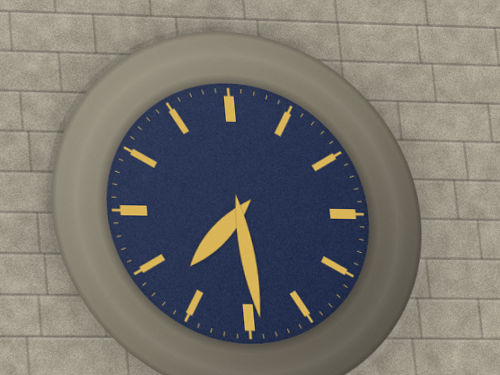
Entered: 7 h 29 min
